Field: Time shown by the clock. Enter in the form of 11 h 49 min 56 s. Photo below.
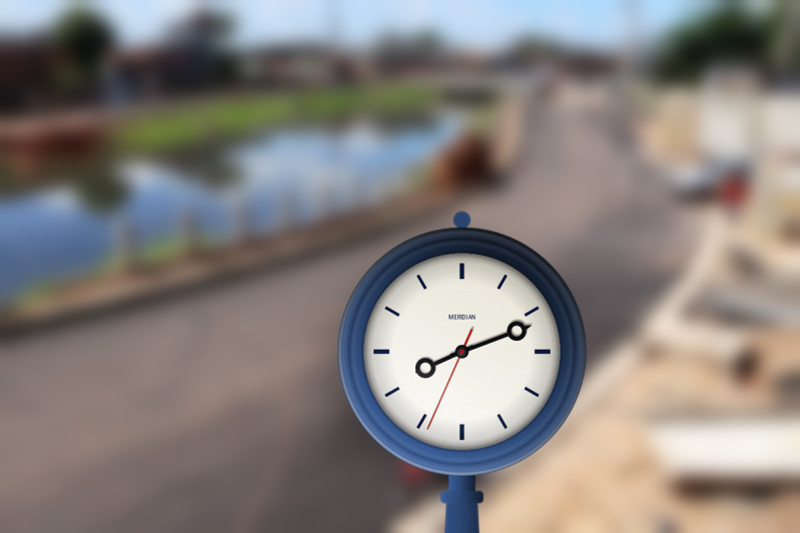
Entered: 8 h 11 min 34 s
